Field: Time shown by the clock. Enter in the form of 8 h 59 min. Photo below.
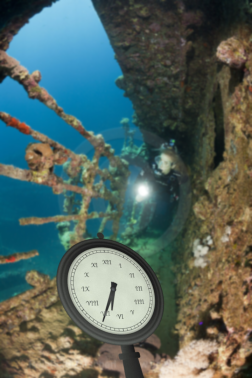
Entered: 6 h 35 min
